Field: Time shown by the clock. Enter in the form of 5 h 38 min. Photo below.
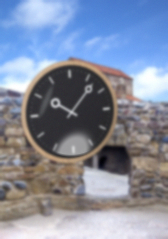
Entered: 10 h 07 min
